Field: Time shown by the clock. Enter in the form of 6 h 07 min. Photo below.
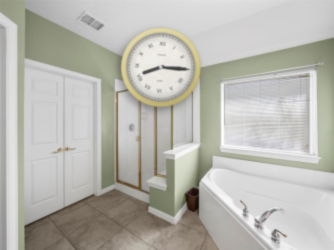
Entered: 8 h 15 min
